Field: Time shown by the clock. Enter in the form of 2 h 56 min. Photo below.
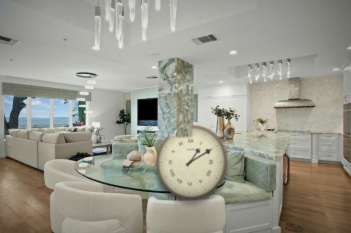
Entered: 1 h 10 min
